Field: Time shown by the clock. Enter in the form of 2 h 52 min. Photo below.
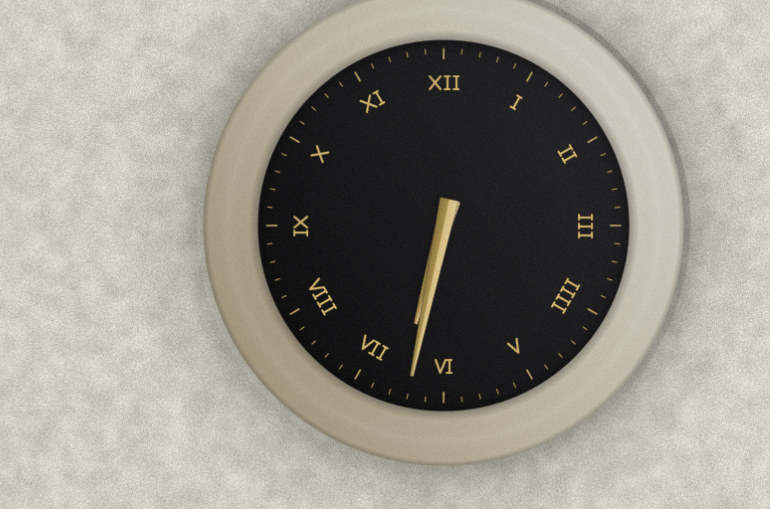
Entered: 6 h 32 min
